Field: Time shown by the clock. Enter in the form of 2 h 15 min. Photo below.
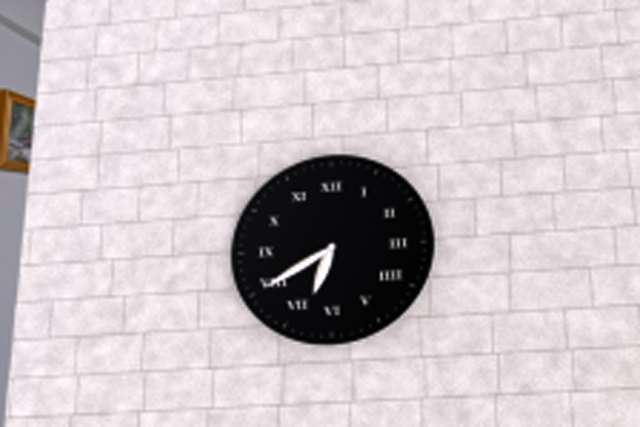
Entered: 6 h 40 min
